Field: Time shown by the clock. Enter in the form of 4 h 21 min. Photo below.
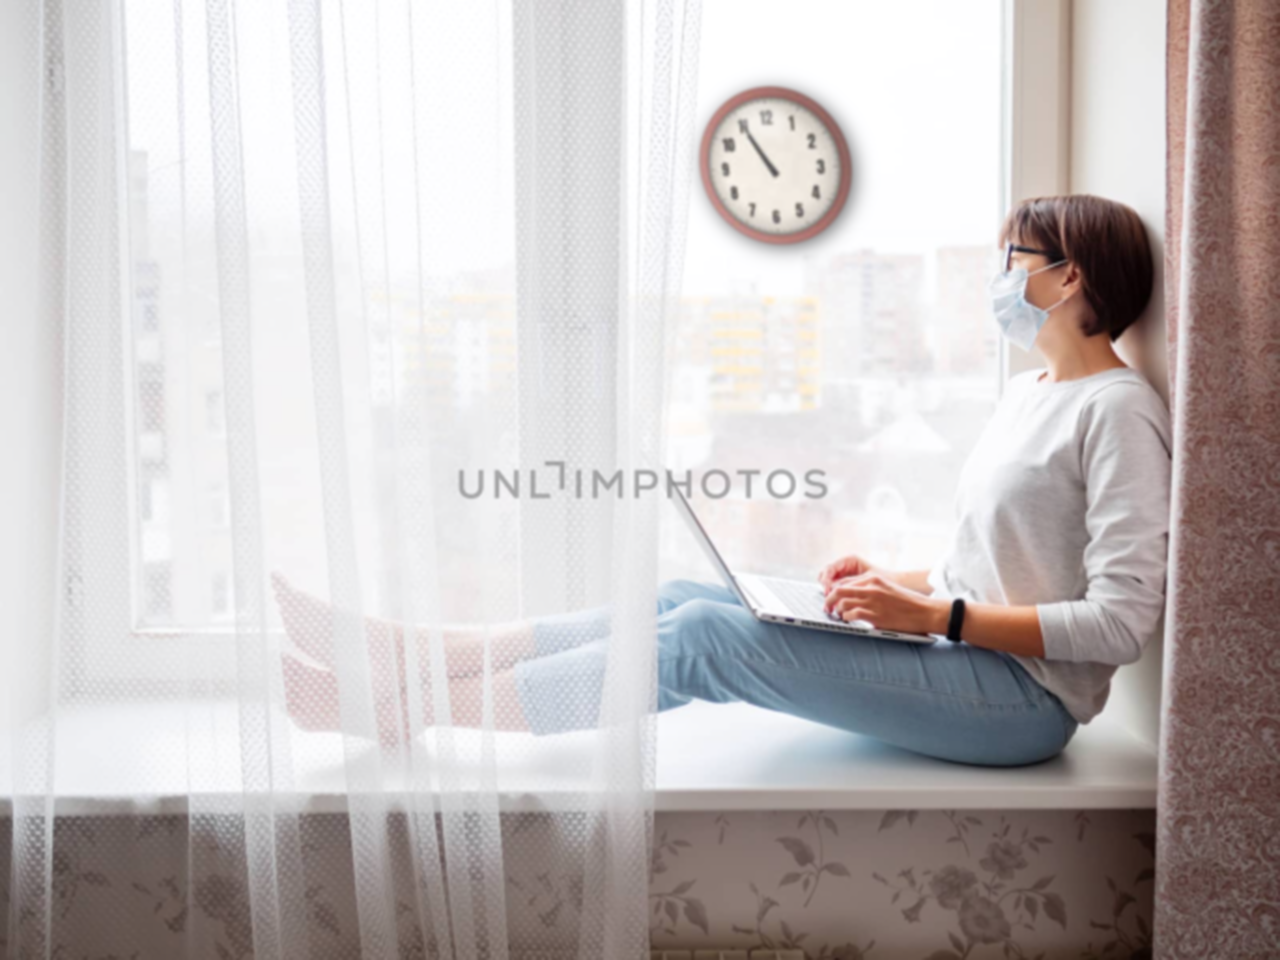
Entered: 10 h 55 min
